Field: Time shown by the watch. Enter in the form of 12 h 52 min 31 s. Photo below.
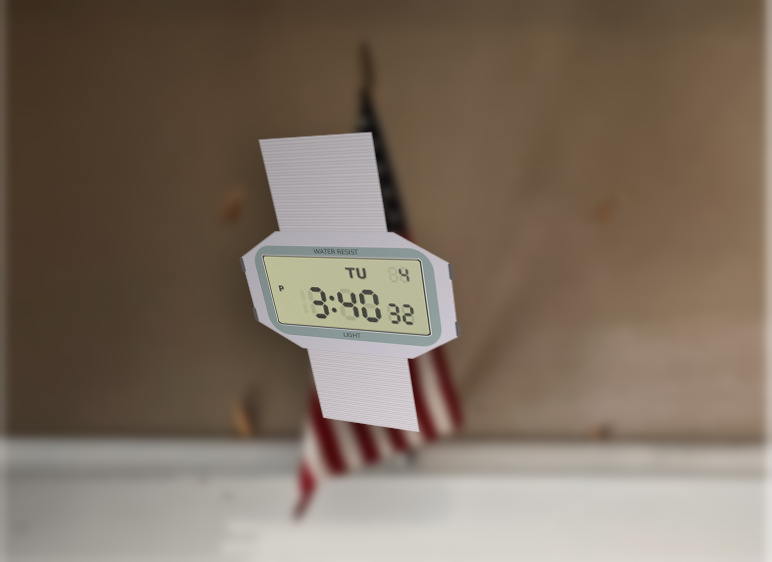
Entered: 3 h 40 min 32 s
